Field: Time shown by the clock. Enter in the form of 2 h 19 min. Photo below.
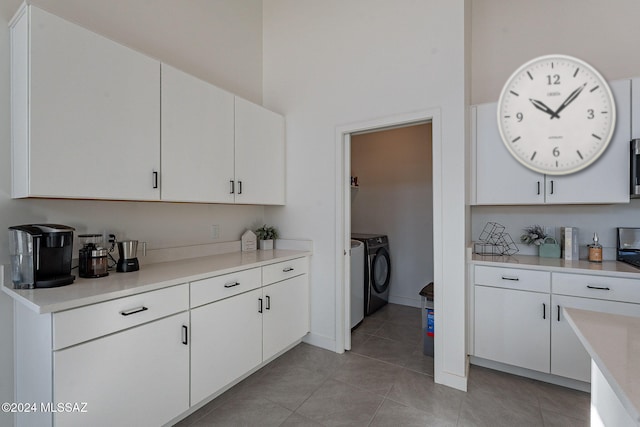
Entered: 10 h 08 min
